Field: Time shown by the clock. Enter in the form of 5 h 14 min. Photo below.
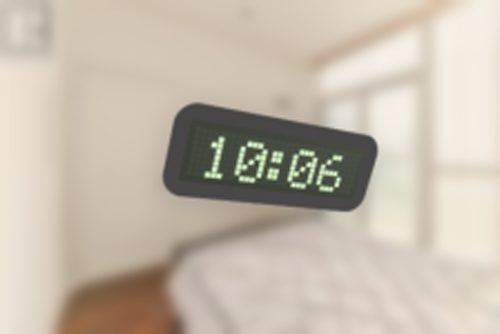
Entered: 10 h 06 min
